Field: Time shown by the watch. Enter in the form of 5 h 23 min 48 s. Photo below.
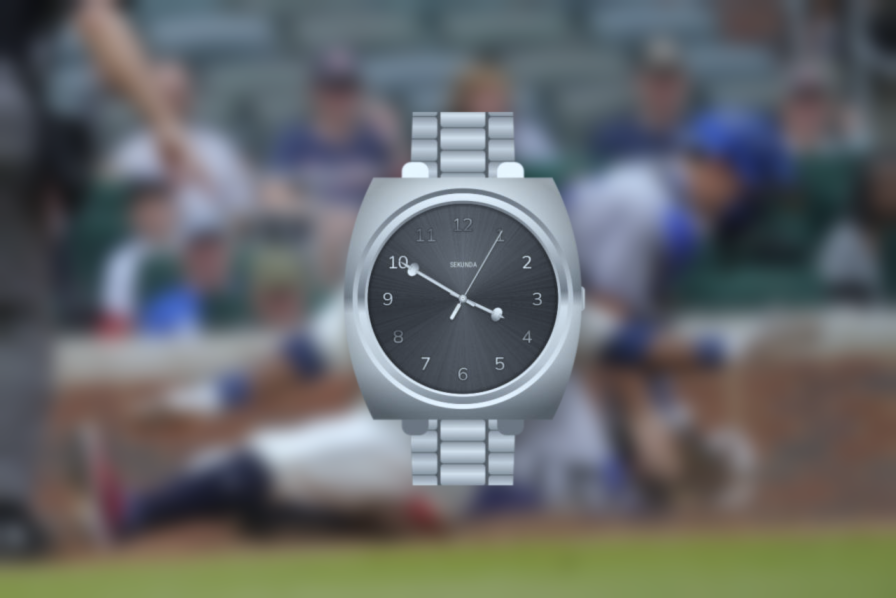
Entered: 3 h 50 min 05 s
